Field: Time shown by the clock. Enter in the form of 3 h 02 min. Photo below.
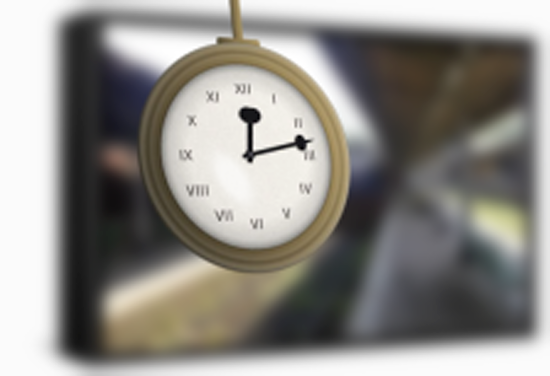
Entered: 12 h 13 min
